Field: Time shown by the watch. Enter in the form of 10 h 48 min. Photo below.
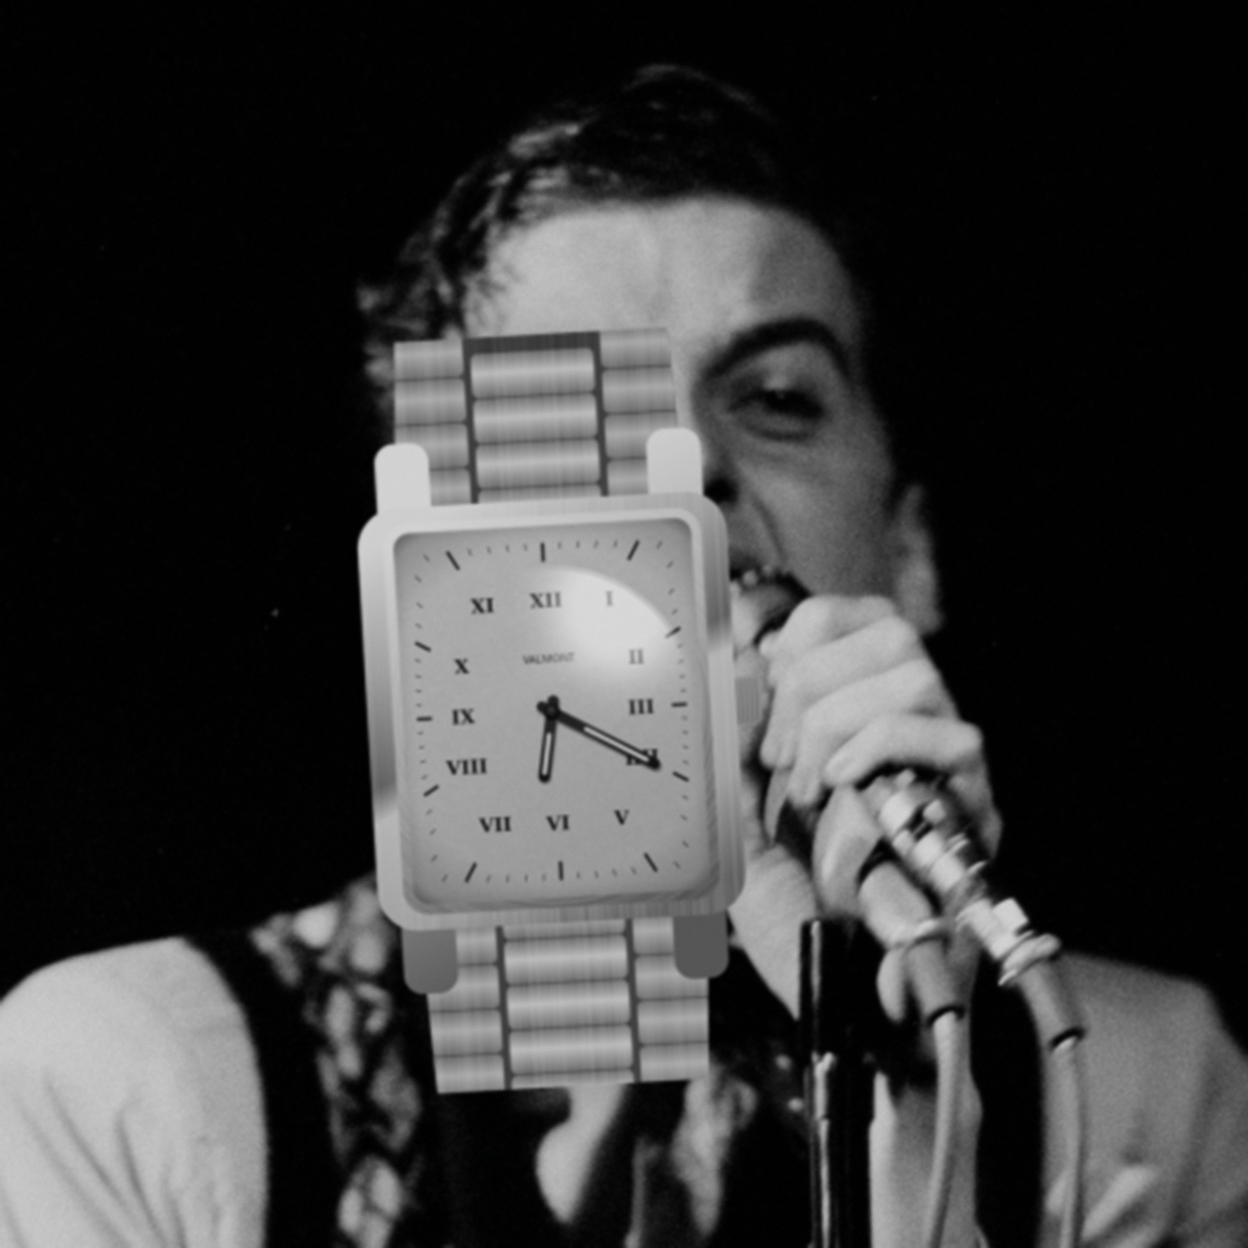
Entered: 6 h 20 min
